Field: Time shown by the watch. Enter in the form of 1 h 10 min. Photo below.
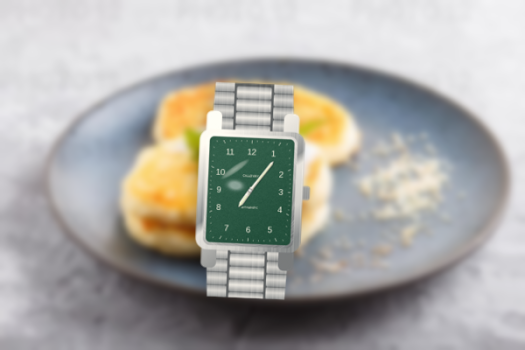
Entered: 7 h 06 min
